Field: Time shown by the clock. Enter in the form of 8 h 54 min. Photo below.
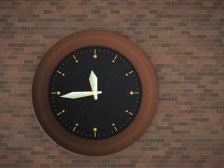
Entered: 11 h 44 min
